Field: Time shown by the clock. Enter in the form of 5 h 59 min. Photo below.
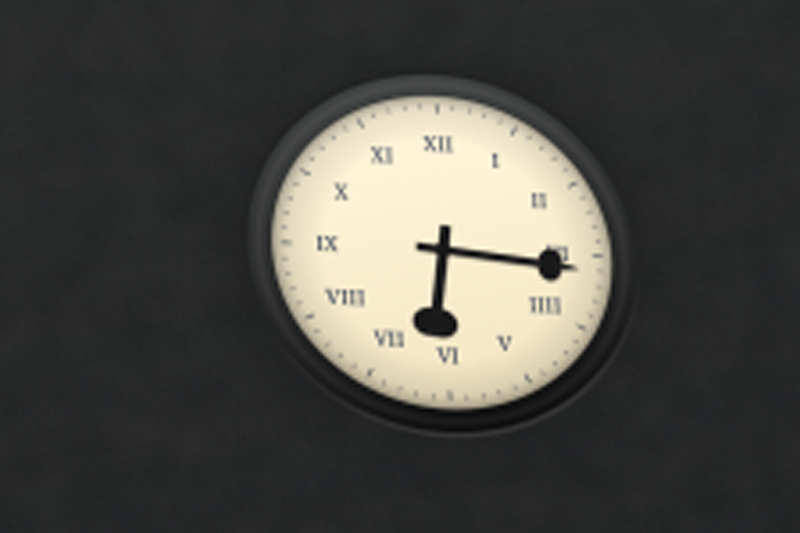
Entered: 6 h 16 min
